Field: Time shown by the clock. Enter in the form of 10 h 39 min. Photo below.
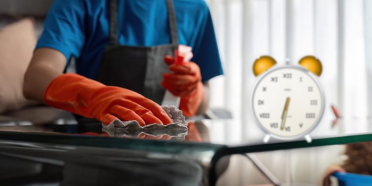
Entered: 6 h 32 min
